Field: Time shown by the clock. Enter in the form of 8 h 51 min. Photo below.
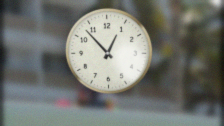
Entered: 12 h 53 min
